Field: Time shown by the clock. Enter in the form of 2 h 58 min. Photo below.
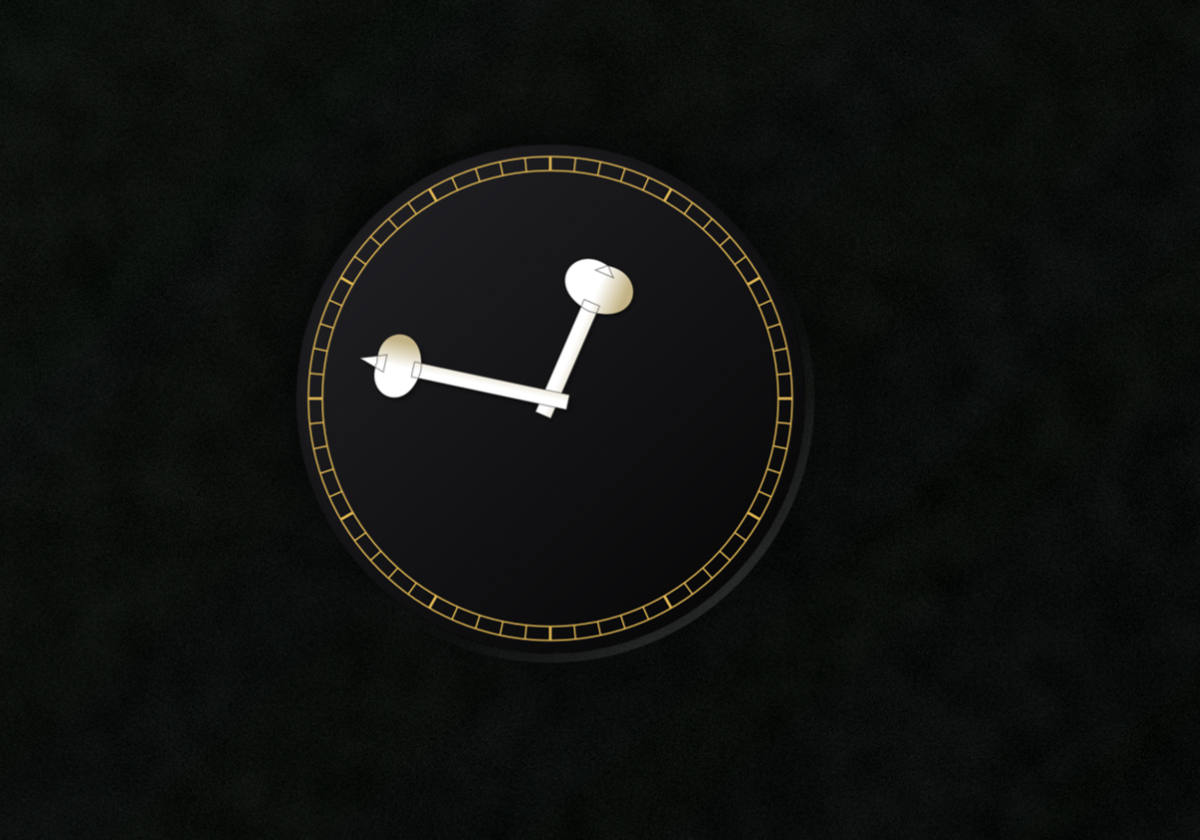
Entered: 12 h 47 min
